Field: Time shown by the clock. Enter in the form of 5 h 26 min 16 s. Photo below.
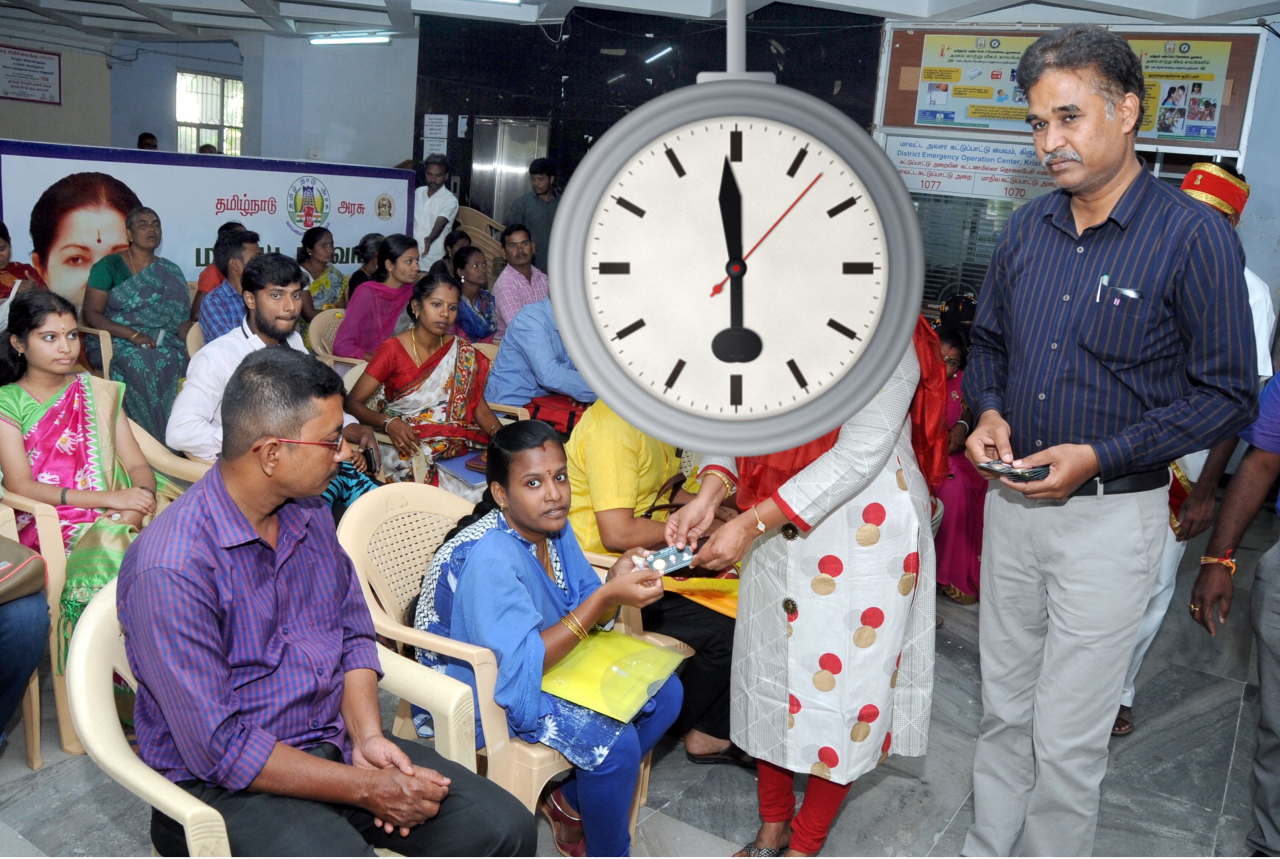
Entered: 5 h 59 min 07 s
